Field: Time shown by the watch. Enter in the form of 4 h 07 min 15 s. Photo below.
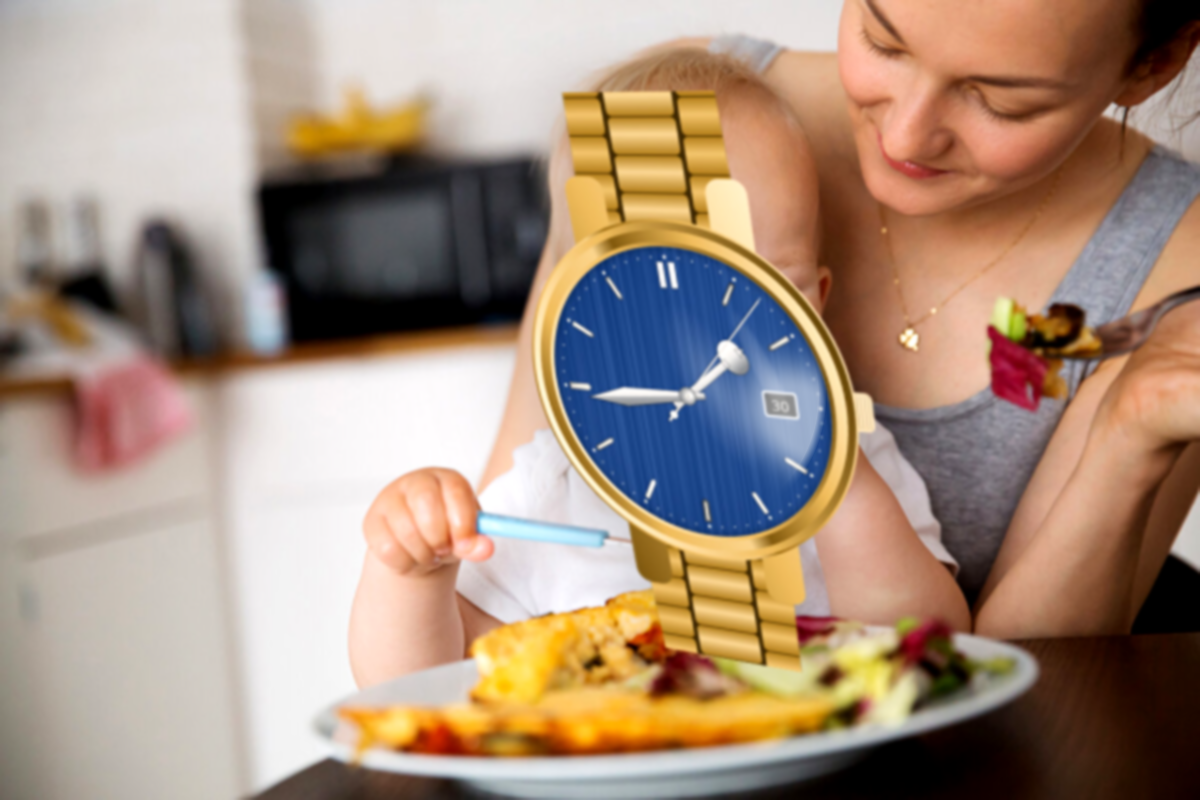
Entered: 1 h 44 min 07 s
